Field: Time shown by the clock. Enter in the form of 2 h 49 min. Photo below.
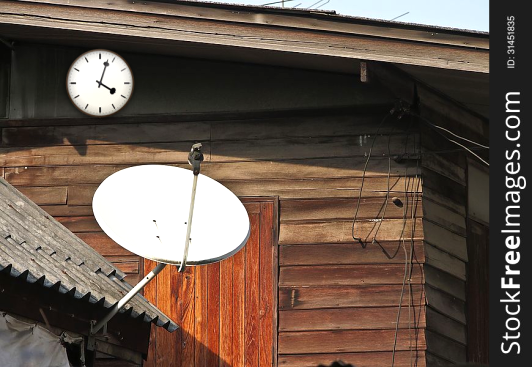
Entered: 4 h 03 min
